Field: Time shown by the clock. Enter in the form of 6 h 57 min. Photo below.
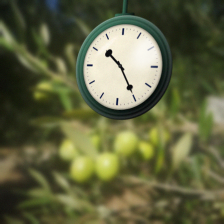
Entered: 10 h 25 min
